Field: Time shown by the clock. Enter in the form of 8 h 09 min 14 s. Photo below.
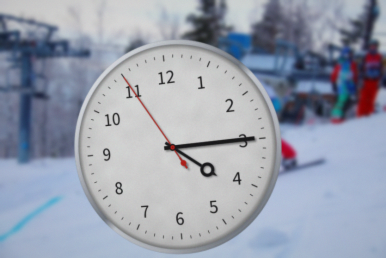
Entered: 4 h 14 min 55 s
